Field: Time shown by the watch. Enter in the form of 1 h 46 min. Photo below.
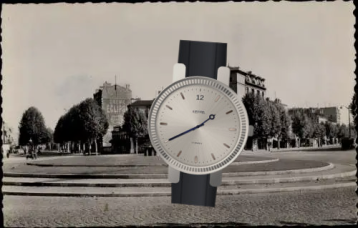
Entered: 1 h 40 min
